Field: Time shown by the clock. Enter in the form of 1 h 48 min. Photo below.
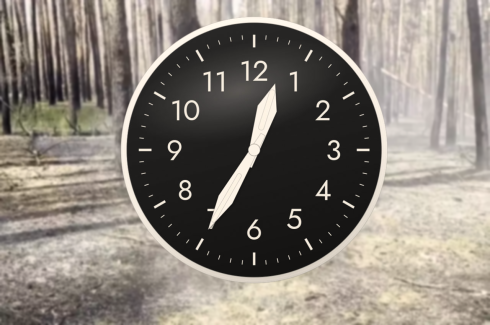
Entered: 12 h 35 min
